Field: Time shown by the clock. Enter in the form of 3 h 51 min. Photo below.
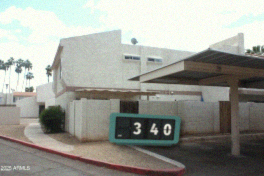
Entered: 3 h 40 min
